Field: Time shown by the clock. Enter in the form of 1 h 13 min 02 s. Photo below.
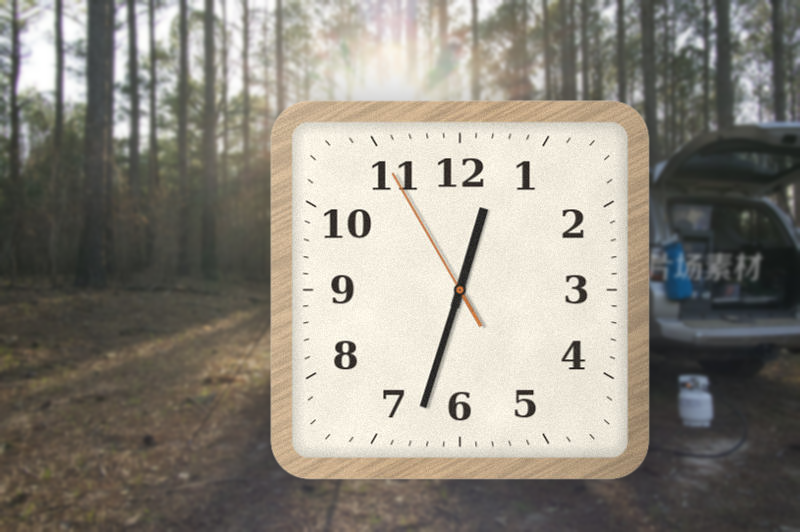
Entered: 12 h 32 min 55 s
